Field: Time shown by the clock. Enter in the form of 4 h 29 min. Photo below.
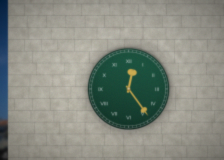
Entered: 12 h 24 min
